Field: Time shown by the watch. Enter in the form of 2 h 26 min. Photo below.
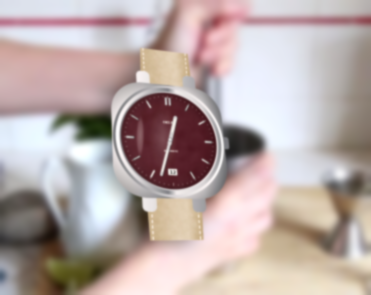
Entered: 12 h 33 min
